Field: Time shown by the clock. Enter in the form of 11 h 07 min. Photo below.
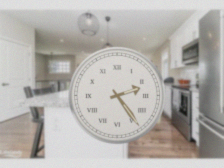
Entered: 2 h 24 min
